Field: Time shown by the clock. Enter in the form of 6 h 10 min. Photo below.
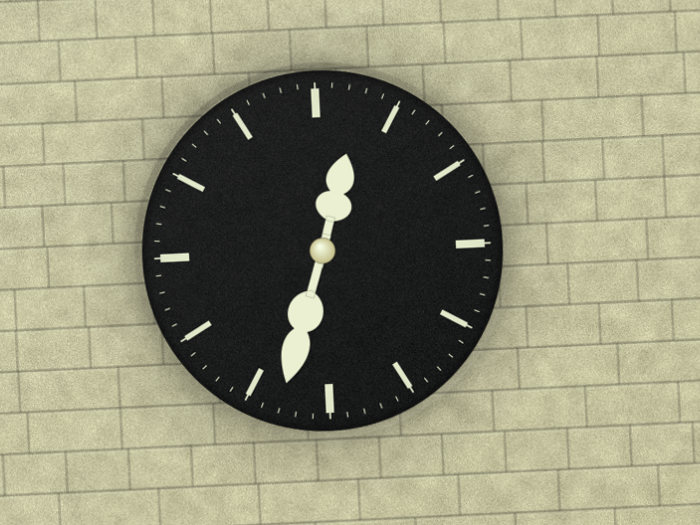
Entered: 12 h 33 min
